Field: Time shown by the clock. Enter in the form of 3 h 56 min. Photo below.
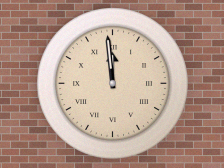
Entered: 11 h 59 min
